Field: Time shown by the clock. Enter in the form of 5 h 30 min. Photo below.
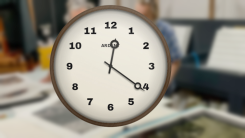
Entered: 12 h 21 min
